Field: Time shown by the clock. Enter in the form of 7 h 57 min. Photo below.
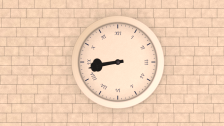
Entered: 8 h 43 min
